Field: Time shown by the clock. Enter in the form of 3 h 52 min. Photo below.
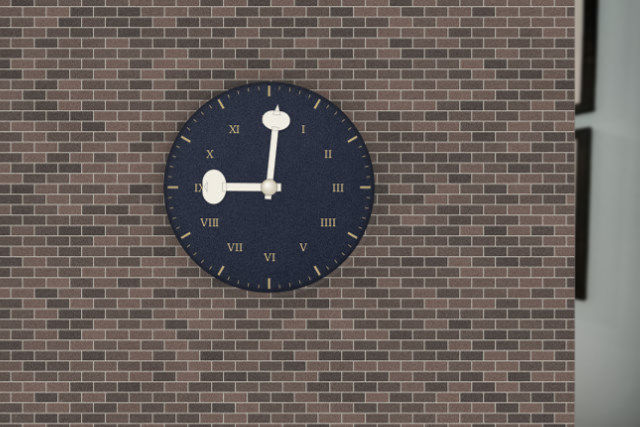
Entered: 9 h 01 min
